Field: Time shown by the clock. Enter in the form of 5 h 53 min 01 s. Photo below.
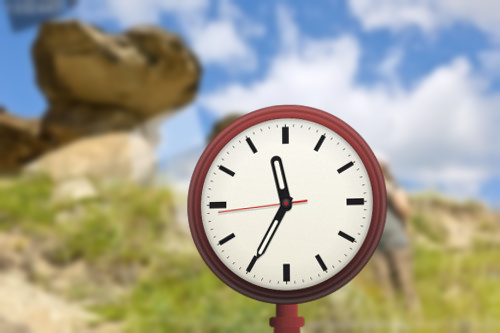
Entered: 11 h 34 min 44 s
